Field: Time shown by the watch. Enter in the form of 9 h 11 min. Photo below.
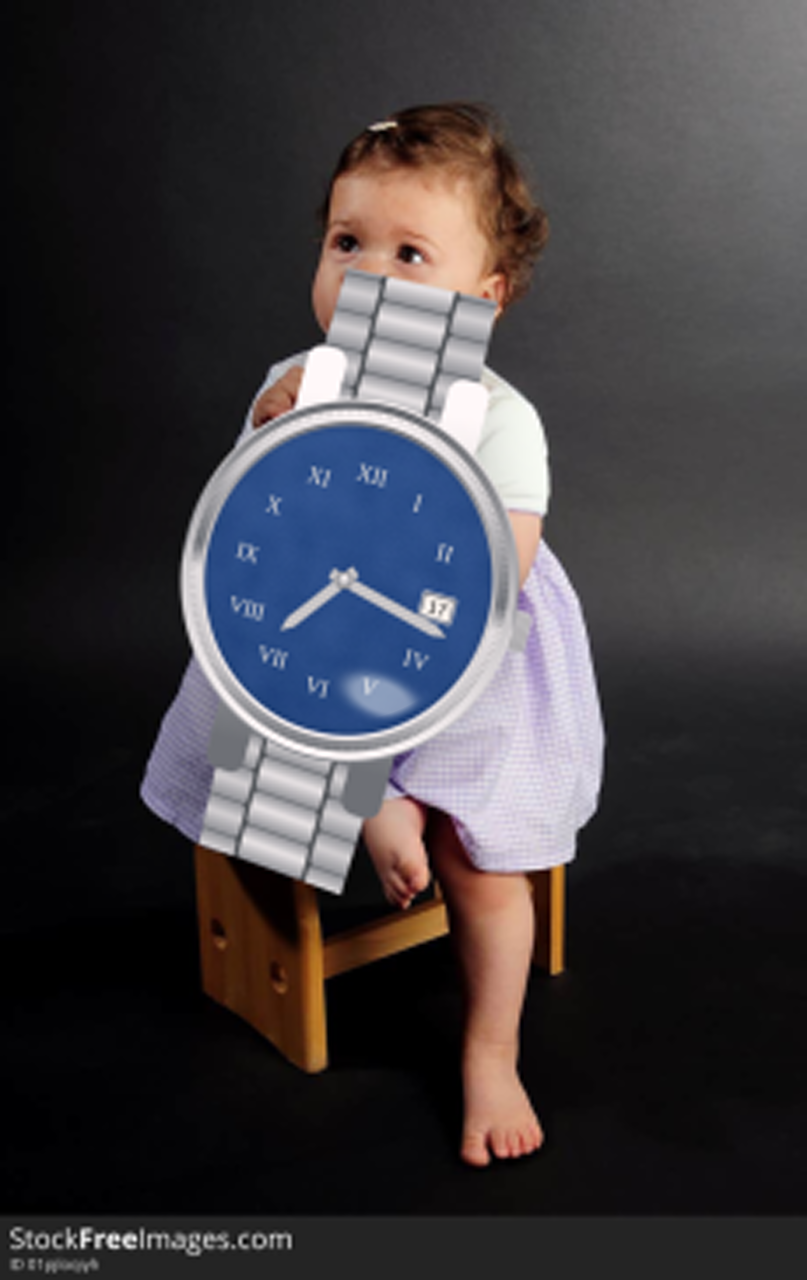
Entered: 7 h 17 min
